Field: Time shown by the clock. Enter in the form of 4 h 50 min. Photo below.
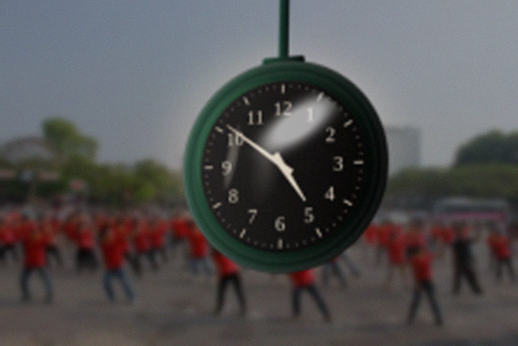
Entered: 4 h 51 min
